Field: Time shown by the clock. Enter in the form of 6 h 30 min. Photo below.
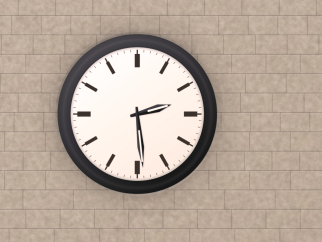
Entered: 2 h 29 min
